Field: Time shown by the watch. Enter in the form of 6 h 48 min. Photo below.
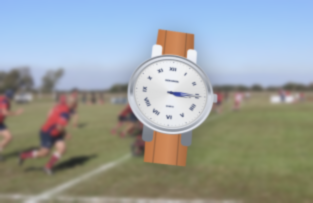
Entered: 3 h 15 min
